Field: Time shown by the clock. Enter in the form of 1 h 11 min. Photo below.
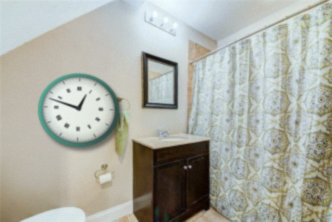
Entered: 12 h 48 min
